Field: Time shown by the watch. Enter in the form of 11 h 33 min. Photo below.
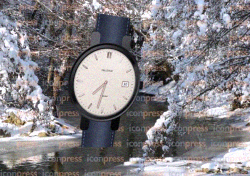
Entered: 7 h 32 min
